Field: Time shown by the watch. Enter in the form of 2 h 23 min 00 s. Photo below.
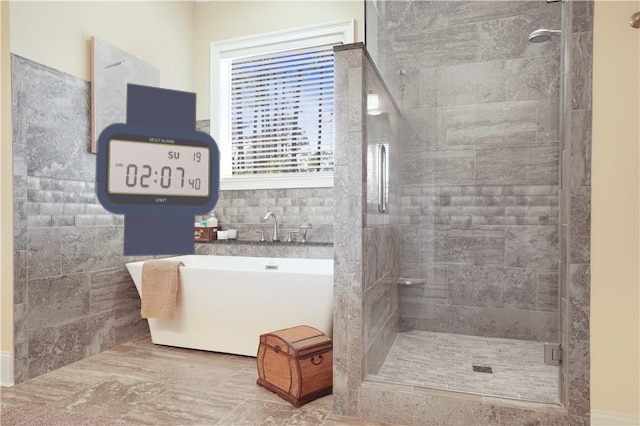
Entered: 2 h 07 min 40 s
